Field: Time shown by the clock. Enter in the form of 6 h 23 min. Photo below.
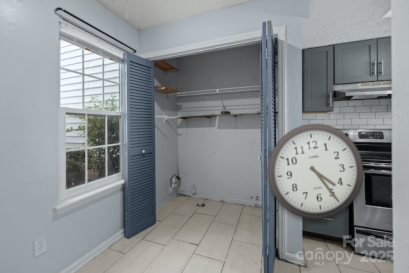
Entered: 4 h 25 min
